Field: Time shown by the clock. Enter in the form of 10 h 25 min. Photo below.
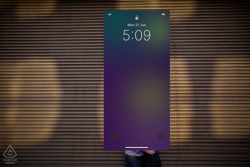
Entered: 5 h 09 min
